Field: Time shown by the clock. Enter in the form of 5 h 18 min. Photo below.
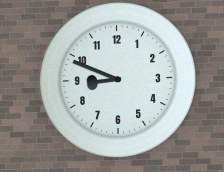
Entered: 8 h 49 min
